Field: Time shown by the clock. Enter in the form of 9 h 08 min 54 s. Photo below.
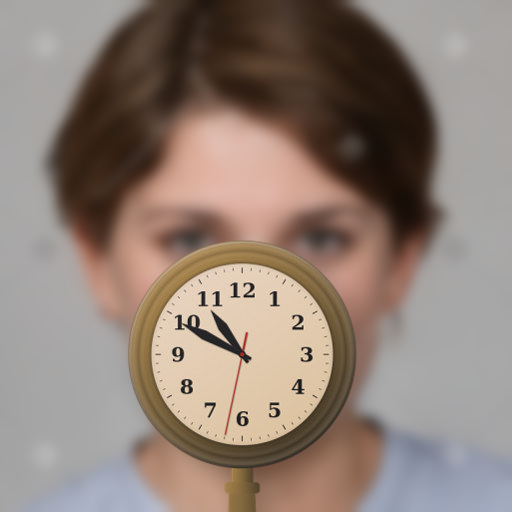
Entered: 10 h 49 min 32 s
